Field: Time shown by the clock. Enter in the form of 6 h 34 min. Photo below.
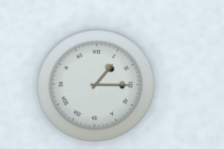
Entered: 1 h 15 min
